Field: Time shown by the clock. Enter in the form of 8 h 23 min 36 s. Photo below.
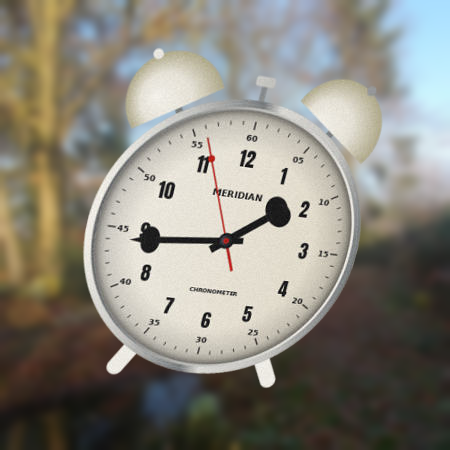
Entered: 1 h 43 min 56 s
